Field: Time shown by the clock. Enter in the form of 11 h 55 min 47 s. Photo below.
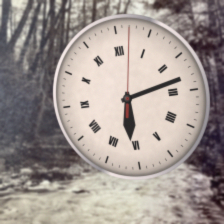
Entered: 6 h 13 min 02 s
